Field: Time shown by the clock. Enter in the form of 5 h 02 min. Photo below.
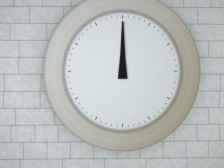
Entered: 12 h 00 min
